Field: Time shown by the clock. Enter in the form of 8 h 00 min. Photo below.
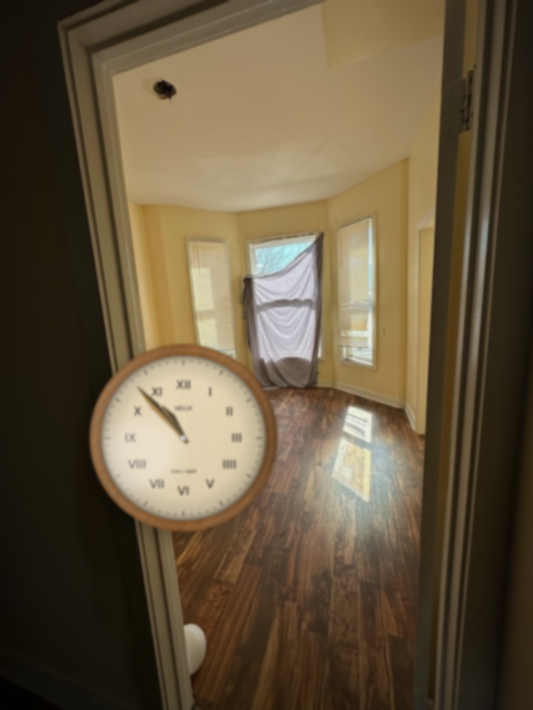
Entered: 10 h 53 min
